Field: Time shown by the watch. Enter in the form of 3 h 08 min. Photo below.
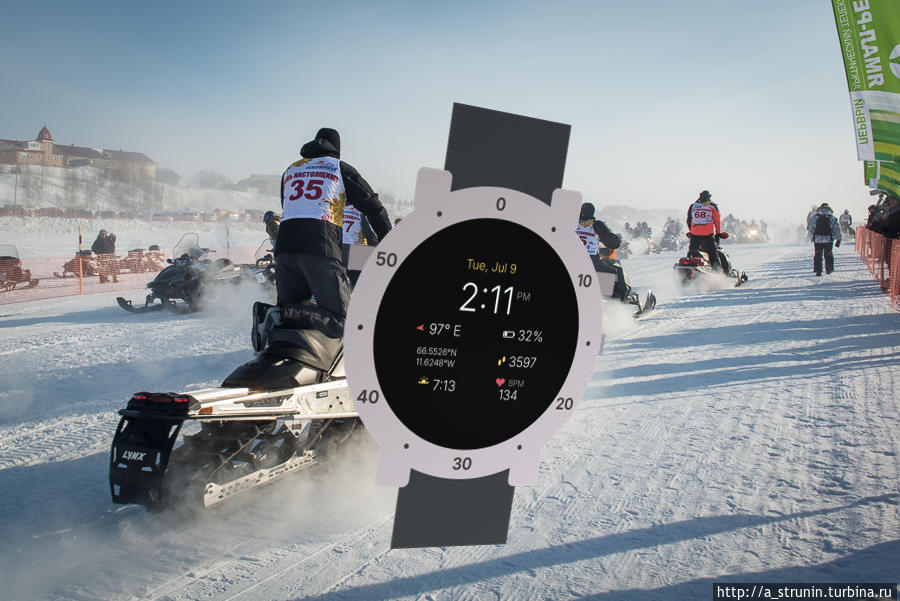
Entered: 2 h 11 min
